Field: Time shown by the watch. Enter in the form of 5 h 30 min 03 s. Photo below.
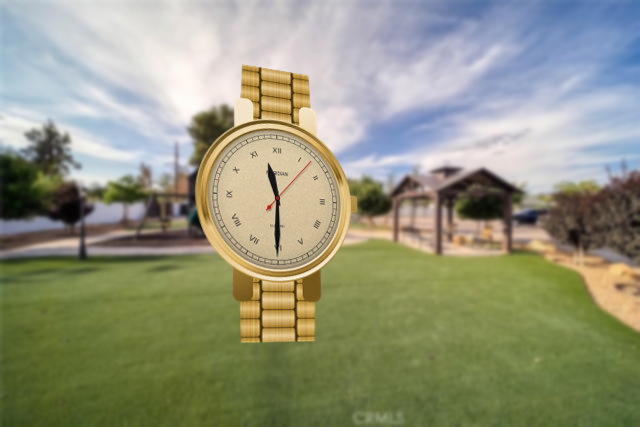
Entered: 11 h 30 min 07 s
